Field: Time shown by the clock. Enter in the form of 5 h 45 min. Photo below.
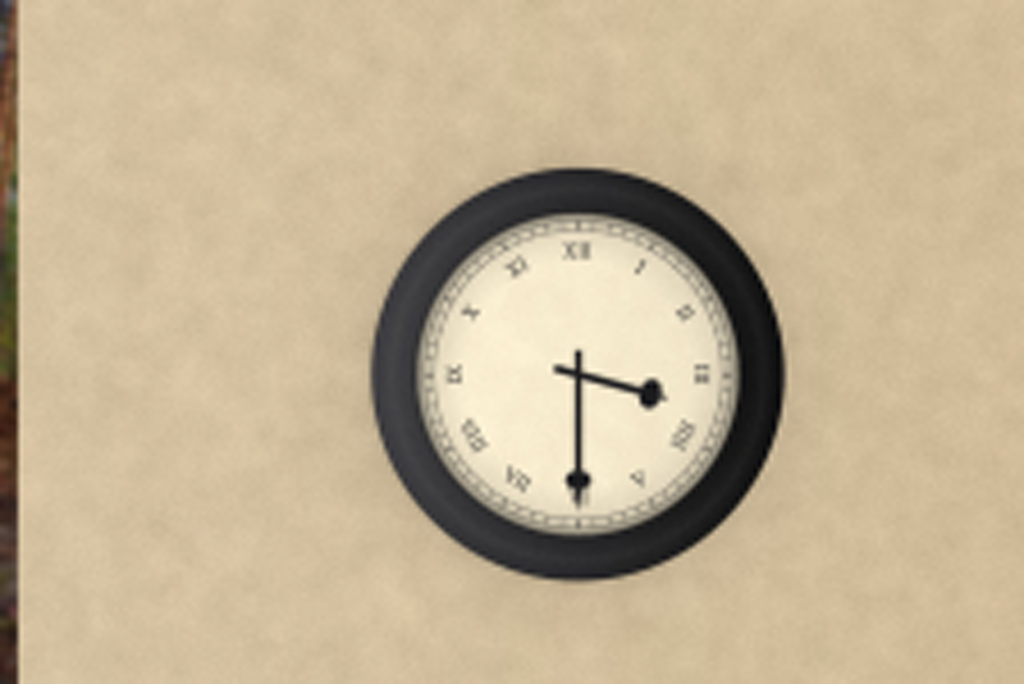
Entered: 3 h 30 min
